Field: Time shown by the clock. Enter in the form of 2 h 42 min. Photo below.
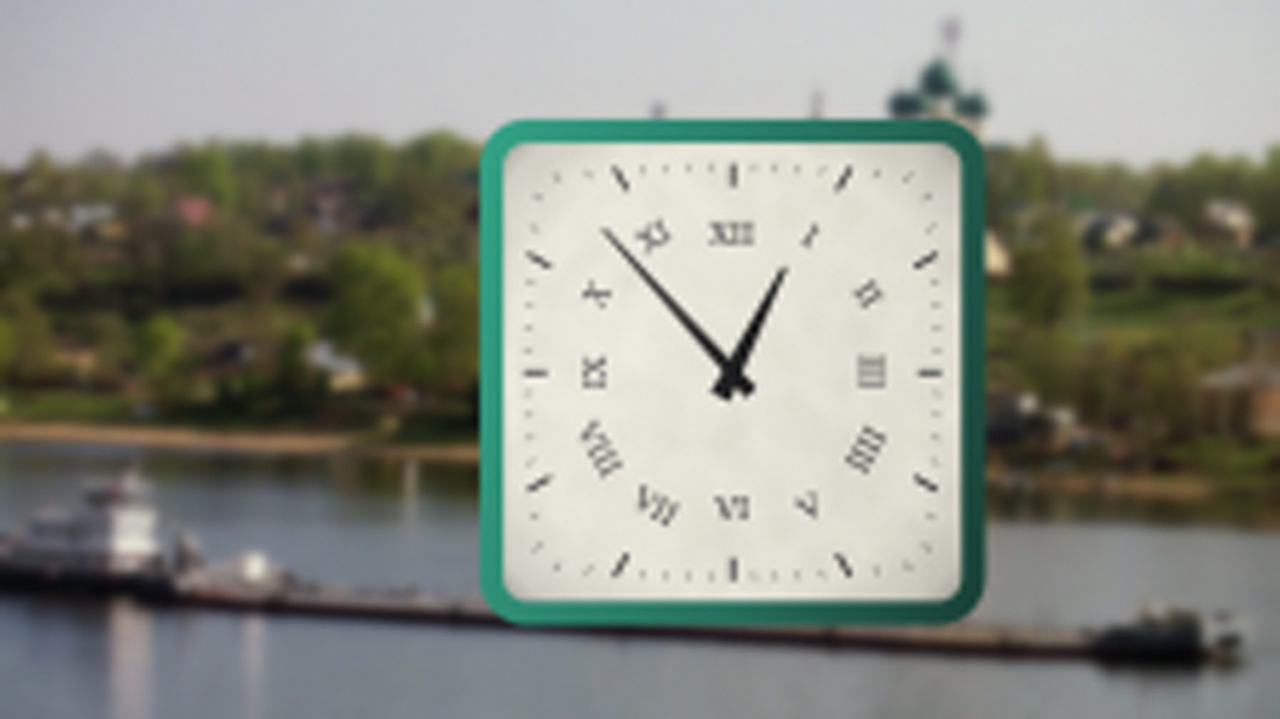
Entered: 12 h 53 min
